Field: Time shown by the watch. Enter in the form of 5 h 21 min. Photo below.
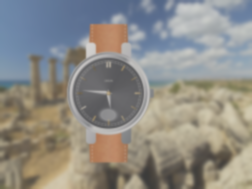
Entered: 5 h 46 min
